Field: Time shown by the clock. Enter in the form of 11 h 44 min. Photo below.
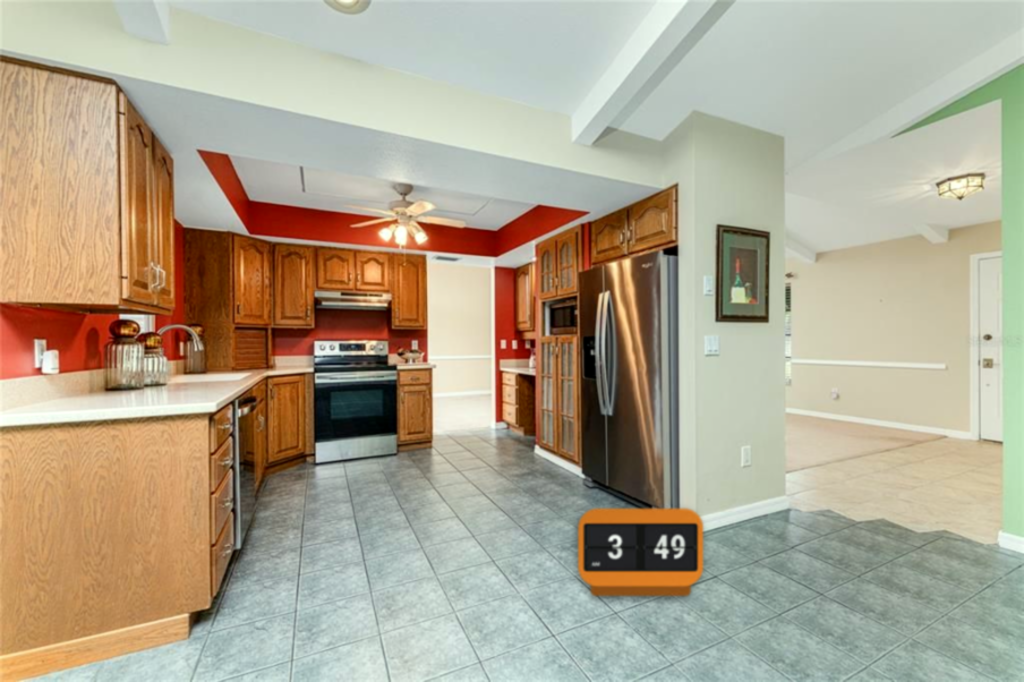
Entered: 3 h 49 min
